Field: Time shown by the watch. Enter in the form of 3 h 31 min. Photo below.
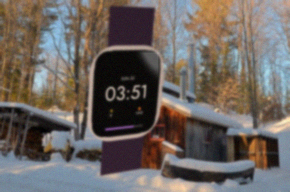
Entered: 3 h 51 min
